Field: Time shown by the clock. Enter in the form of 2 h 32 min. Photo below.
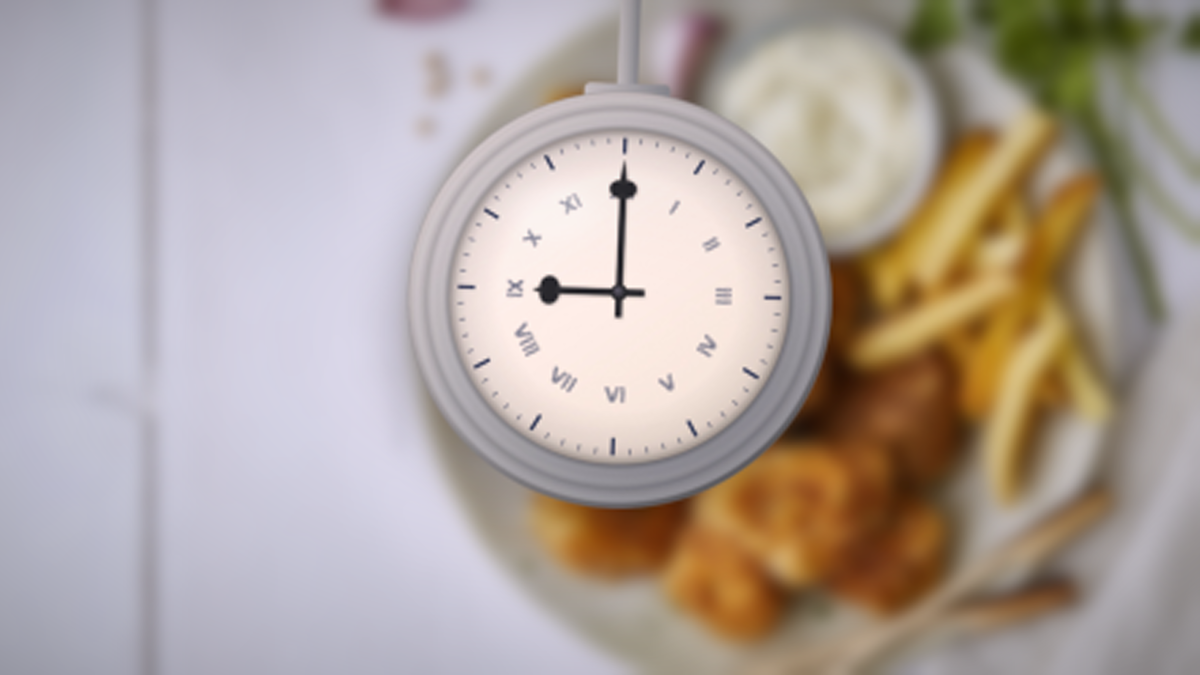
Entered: 9 h 00 min
